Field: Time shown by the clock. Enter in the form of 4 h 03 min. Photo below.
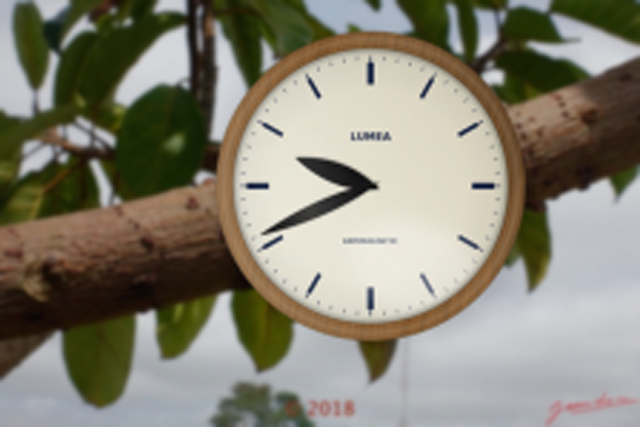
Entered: 9 h 41 min
